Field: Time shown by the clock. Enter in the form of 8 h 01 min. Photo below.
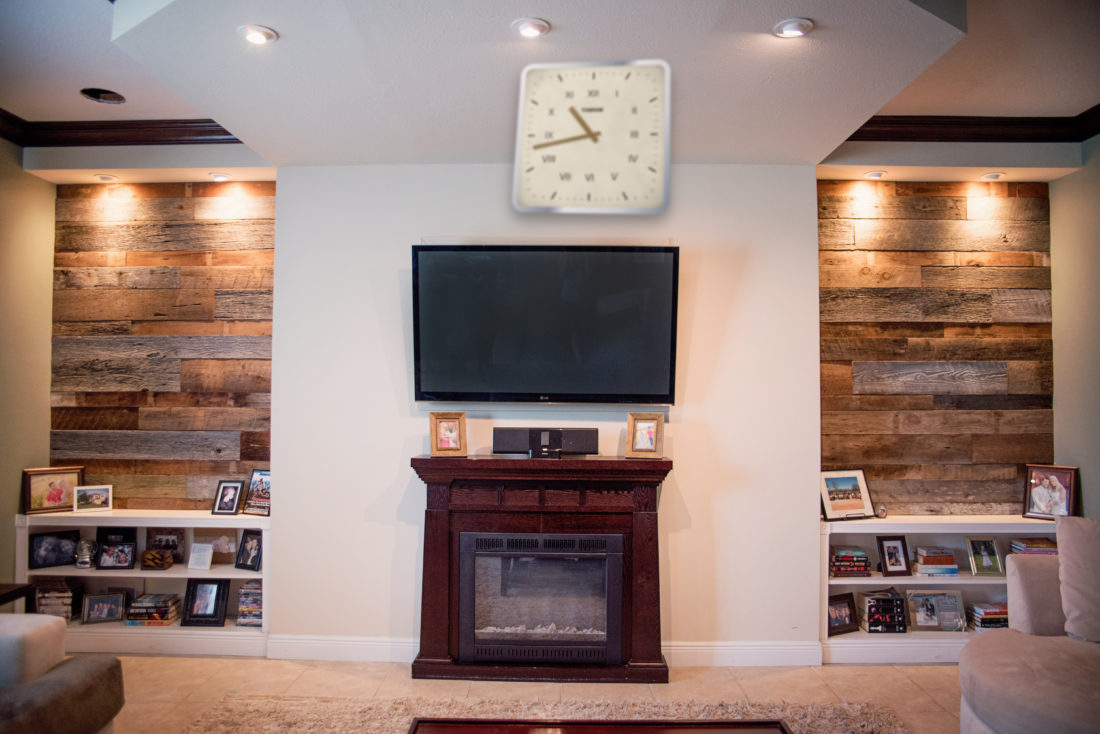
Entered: 10 h 43 min
